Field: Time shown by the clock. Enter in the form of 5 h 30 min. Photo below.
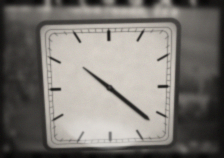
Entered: 10 h 22 min
